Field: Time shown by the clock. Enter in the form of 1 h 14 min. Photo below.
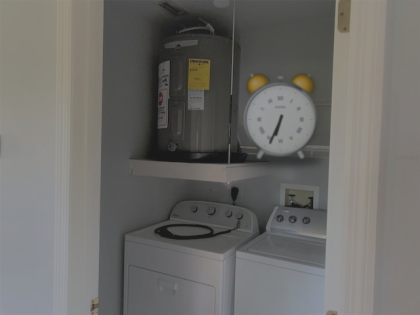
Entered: 6 h 34 min
